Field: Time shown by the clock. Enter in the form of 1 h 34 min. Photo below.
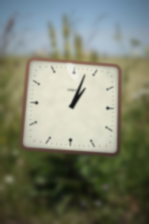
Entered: 1 h 03 min
